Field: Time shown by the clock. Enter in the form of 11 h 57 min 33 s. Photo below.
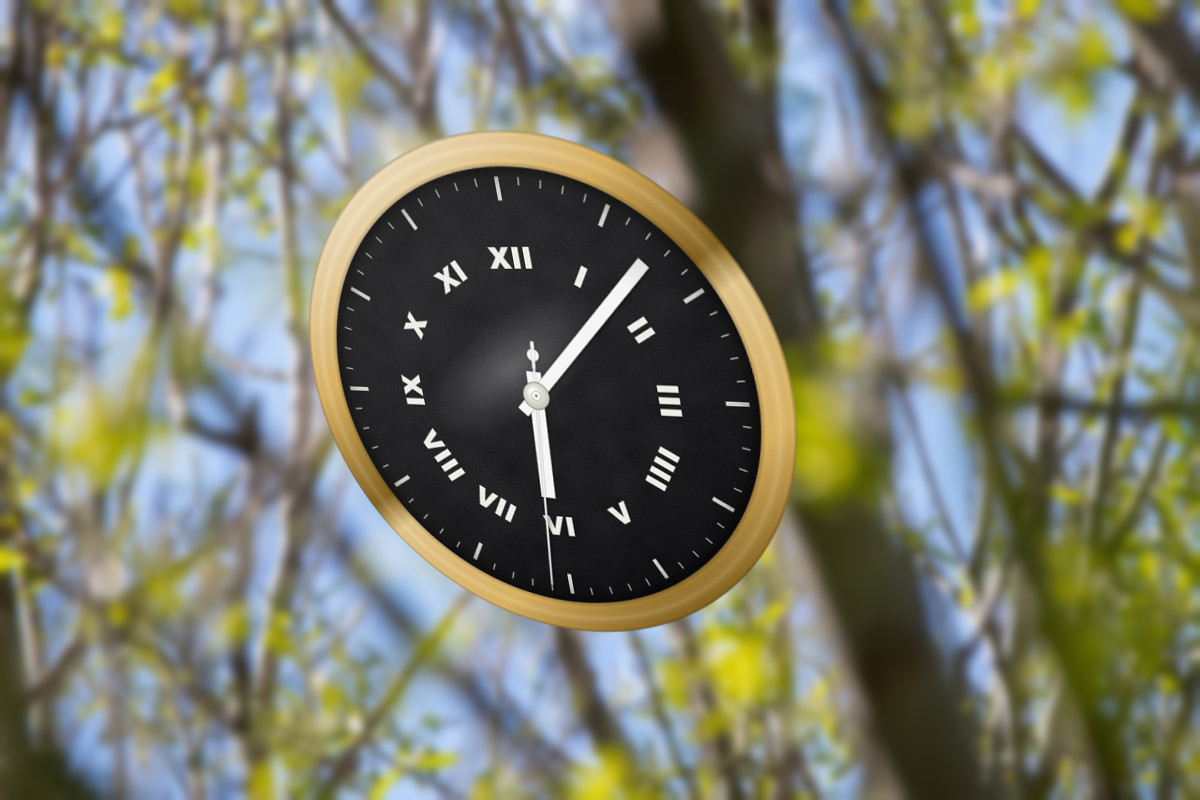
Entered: 6 h 07 min 31 s
